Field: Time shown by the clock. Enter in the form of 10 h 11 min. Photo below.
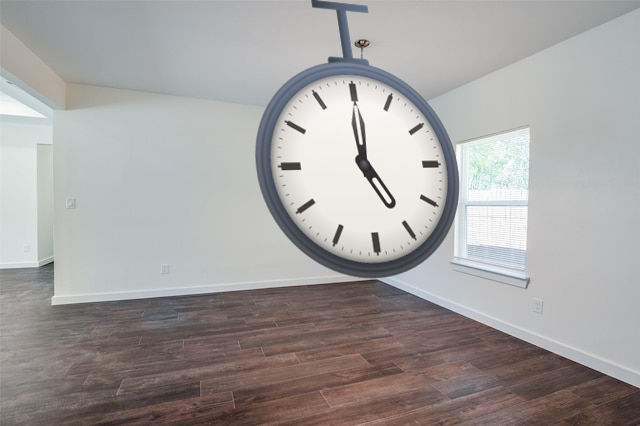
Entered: 5 h 00 min
